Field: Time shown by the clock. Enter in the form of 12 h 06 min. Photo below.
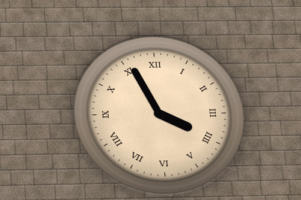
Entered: 3 h 56 min
